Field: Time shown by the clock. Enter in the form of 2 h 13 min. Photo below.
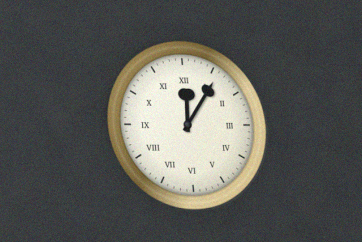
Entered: 12 h 06 min
